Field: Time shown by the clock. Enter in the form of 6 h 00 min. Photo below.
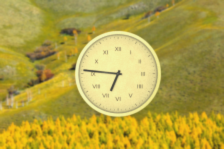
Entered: 6 h 46 min
